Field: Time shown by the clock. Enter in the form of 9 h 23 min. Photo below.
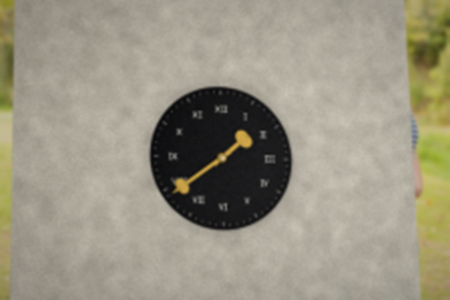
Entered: 1 h 39 min
